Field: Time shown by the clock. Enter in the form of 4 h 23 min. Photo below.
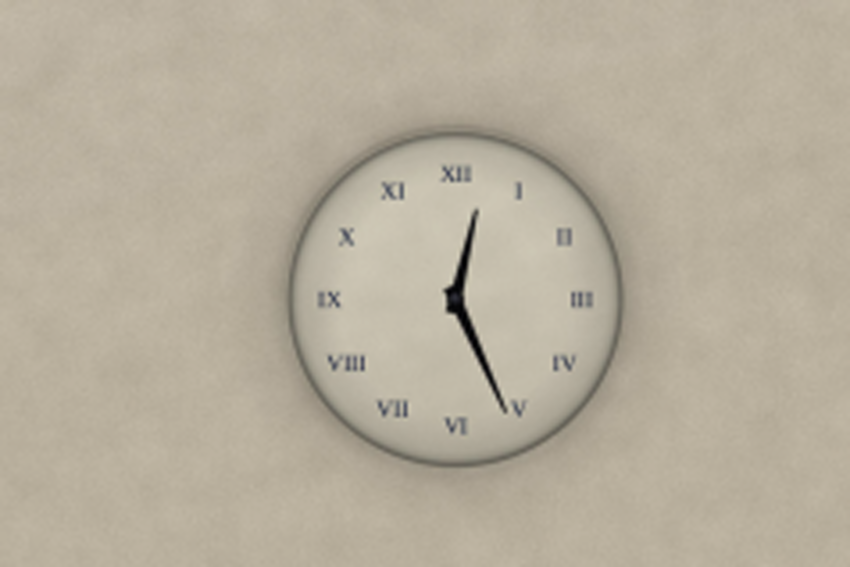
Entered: 12 h 26 min
